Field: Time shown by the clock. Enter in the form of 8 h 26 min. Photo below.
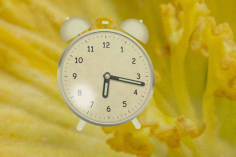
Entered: 6 h 17 min
